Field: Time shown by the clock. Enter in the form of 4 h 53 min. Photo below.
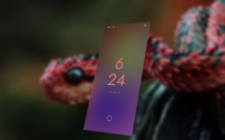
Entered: 6 h 24 min
